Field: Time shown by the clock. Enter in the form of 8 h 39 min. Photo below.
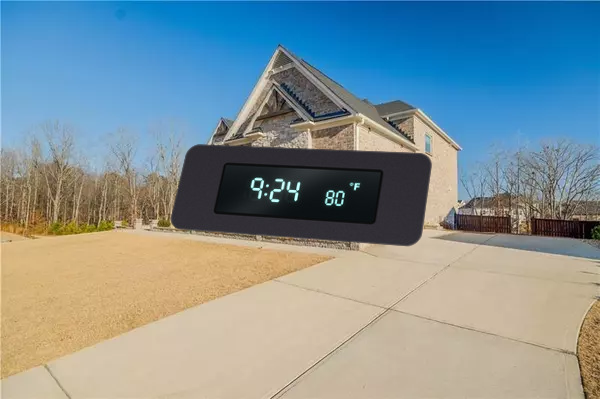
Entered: 9 h 24 min
